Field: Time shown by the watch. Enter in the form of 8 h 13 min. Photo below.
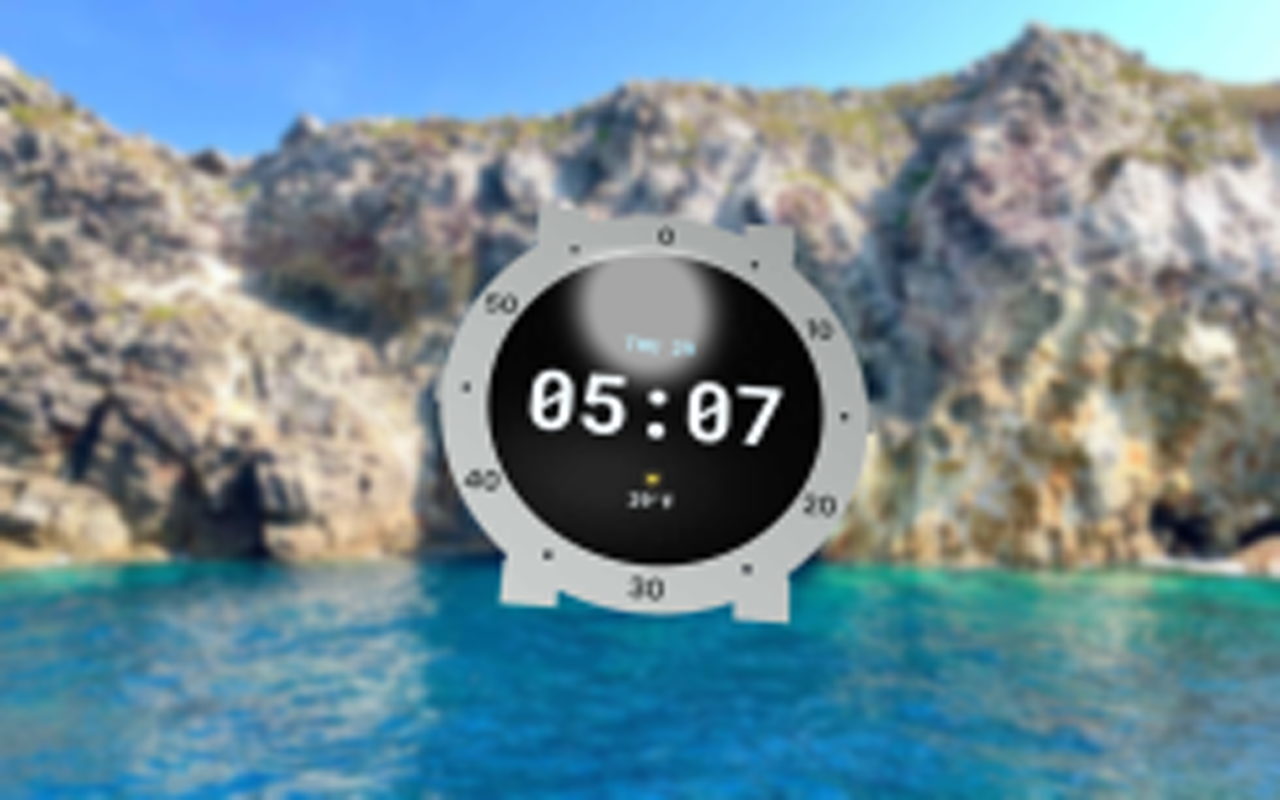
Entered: 5 h 07 min
